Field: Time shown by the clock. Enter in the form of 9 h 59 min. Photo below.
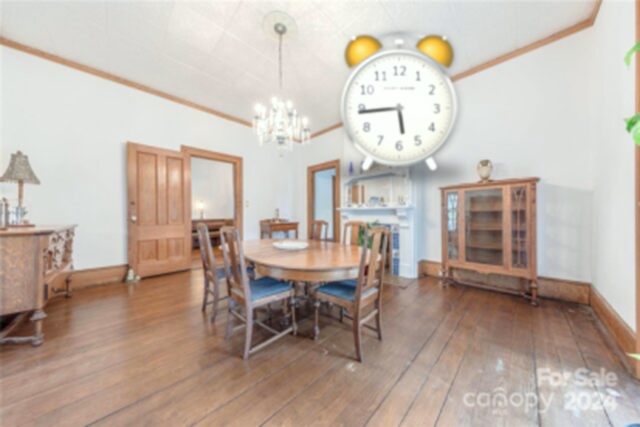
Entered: 5 h 44 min
